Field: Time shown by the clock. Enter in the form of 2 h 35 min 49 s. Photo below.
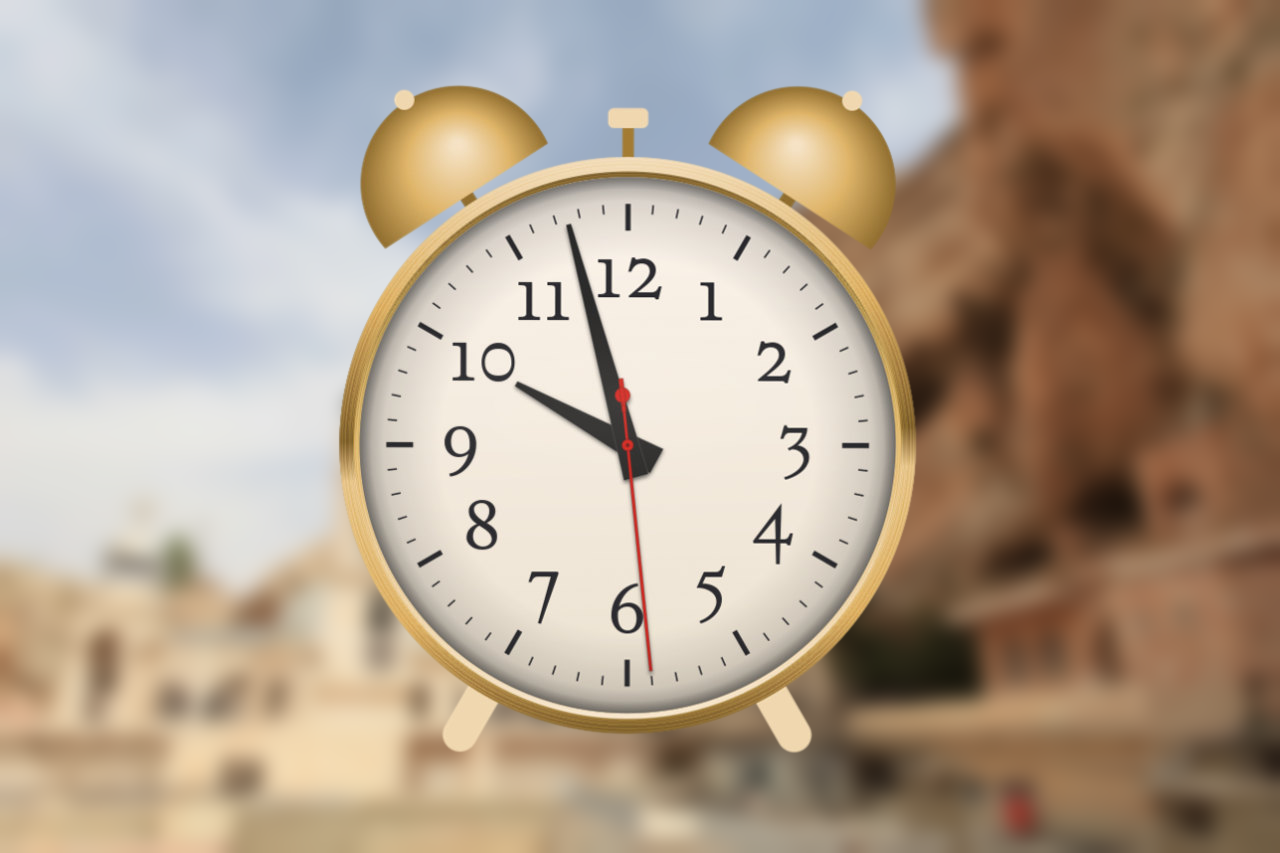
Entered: 9 h 57 min 29 s
